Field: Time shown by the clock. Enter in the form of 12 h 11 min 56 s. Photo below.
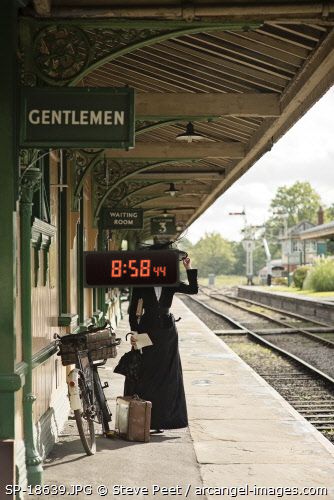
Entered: 8 h 58 min 44 s
